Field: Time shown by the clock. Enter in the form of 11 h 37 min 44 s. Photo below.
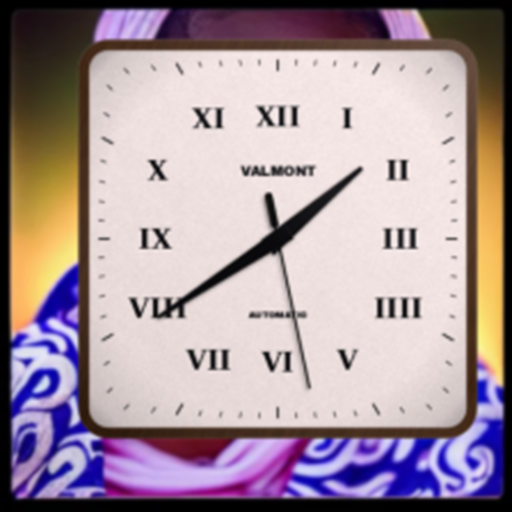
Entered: 1 h 39 min 28 s
